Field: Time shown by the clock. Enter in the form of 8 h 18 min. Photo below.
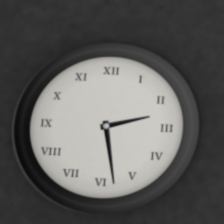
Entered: 2 h 28 min
